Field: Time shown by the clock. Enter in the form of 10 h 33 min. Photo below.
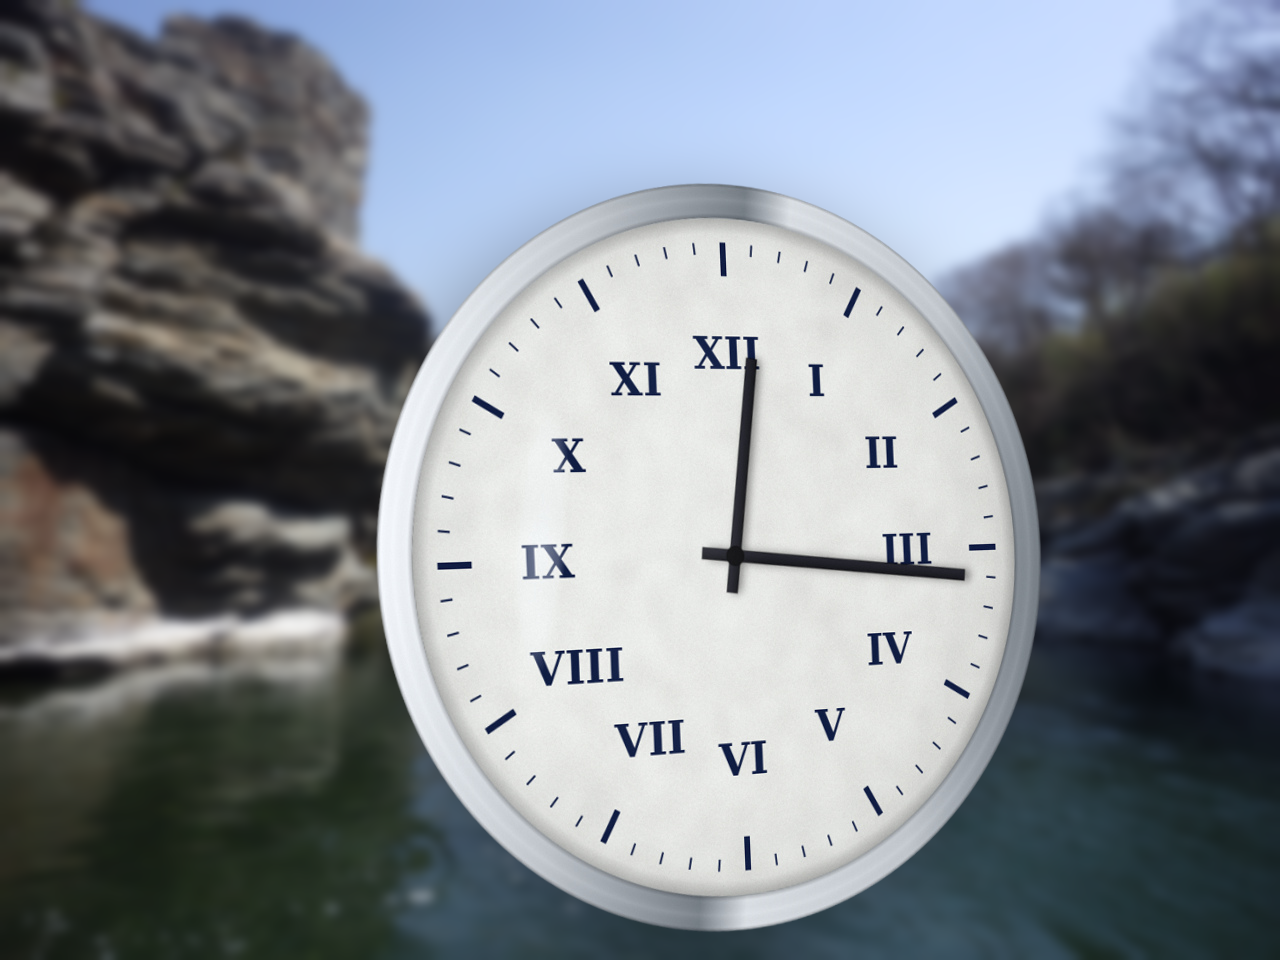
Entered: 12 h 16 min
